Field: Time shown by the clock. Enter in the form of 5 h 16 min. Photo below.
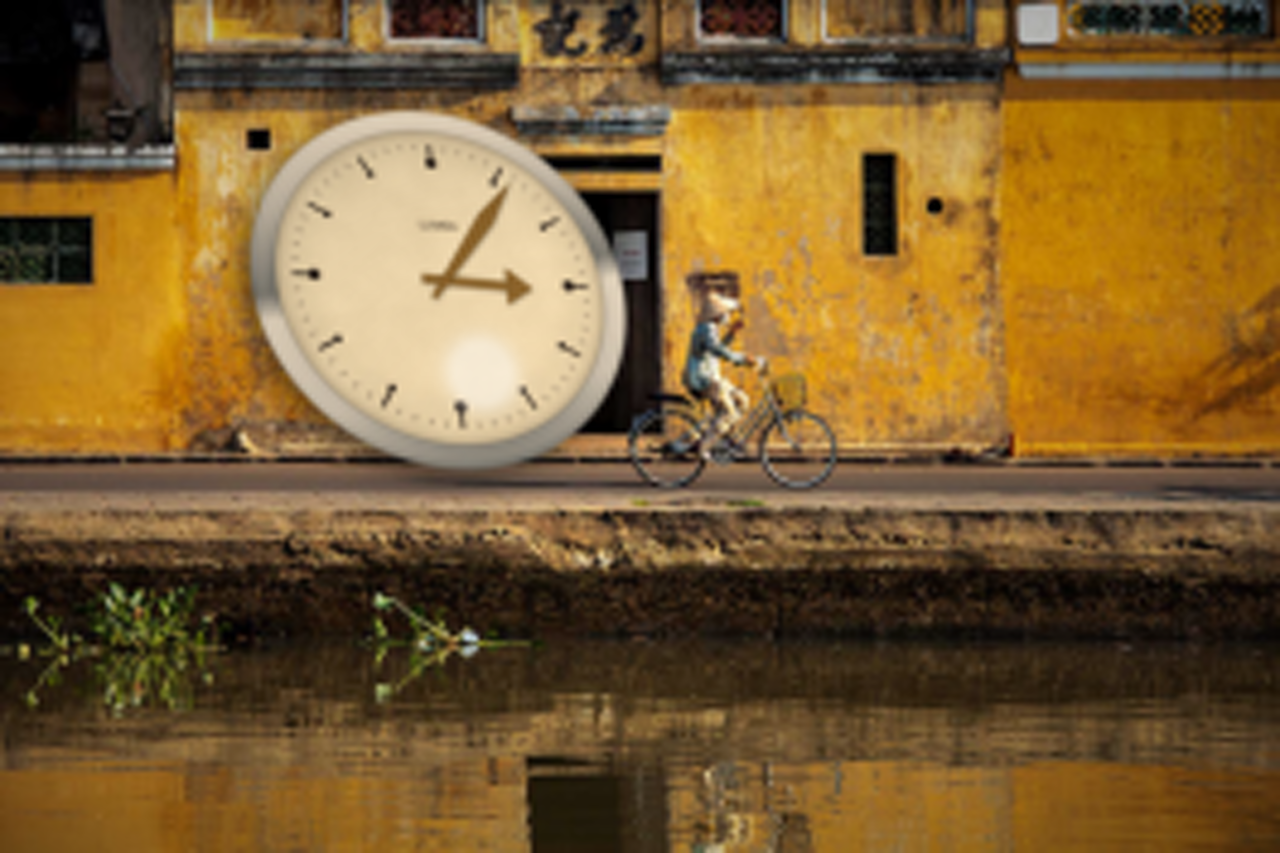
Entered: 3 h 06 min
